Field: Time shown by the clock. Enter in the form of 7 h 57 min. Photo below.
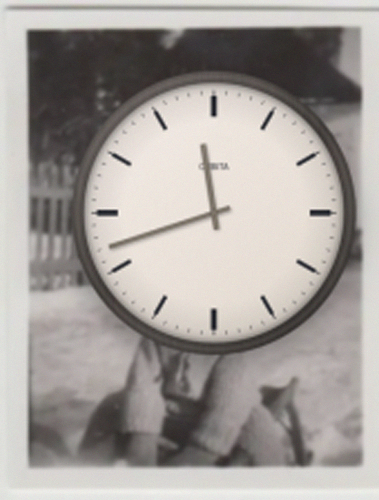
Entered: 11 h 42 min
